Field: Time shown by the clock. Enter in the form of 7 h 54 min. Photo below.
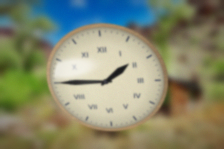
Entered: 1 h 45 min
